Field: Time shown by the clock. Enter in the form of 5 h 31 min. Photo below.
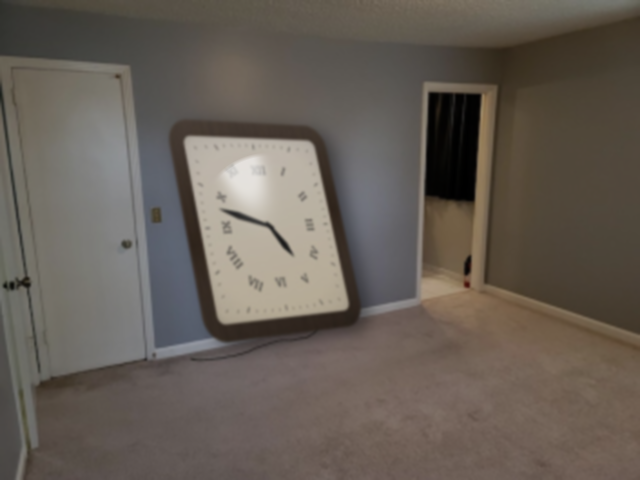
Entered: 4 h 48 min
